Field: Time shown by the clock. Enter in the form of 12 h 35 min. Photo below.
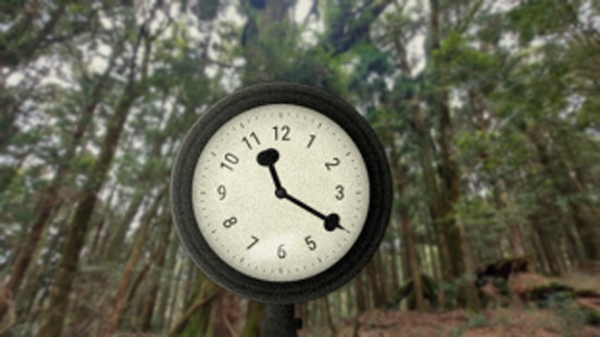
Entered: 11 h 20 min
